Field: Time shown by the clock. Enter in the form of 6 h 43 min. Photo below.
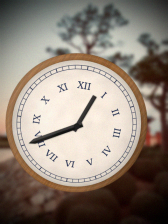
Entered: 12 h 40 min
